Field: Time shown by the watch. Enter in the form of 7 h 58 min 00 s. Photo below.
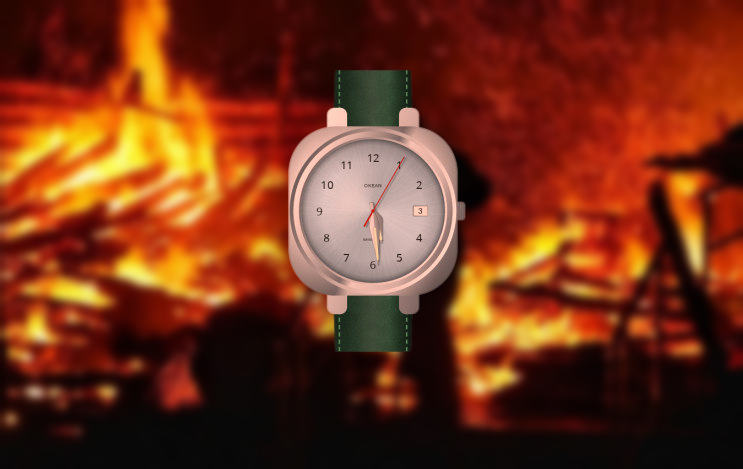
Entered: 5 h 29 min 05 s
